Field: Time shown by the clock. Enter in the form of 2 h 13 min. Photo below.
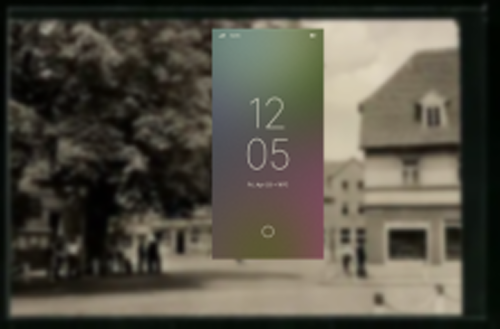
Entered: 12 h 05 min
